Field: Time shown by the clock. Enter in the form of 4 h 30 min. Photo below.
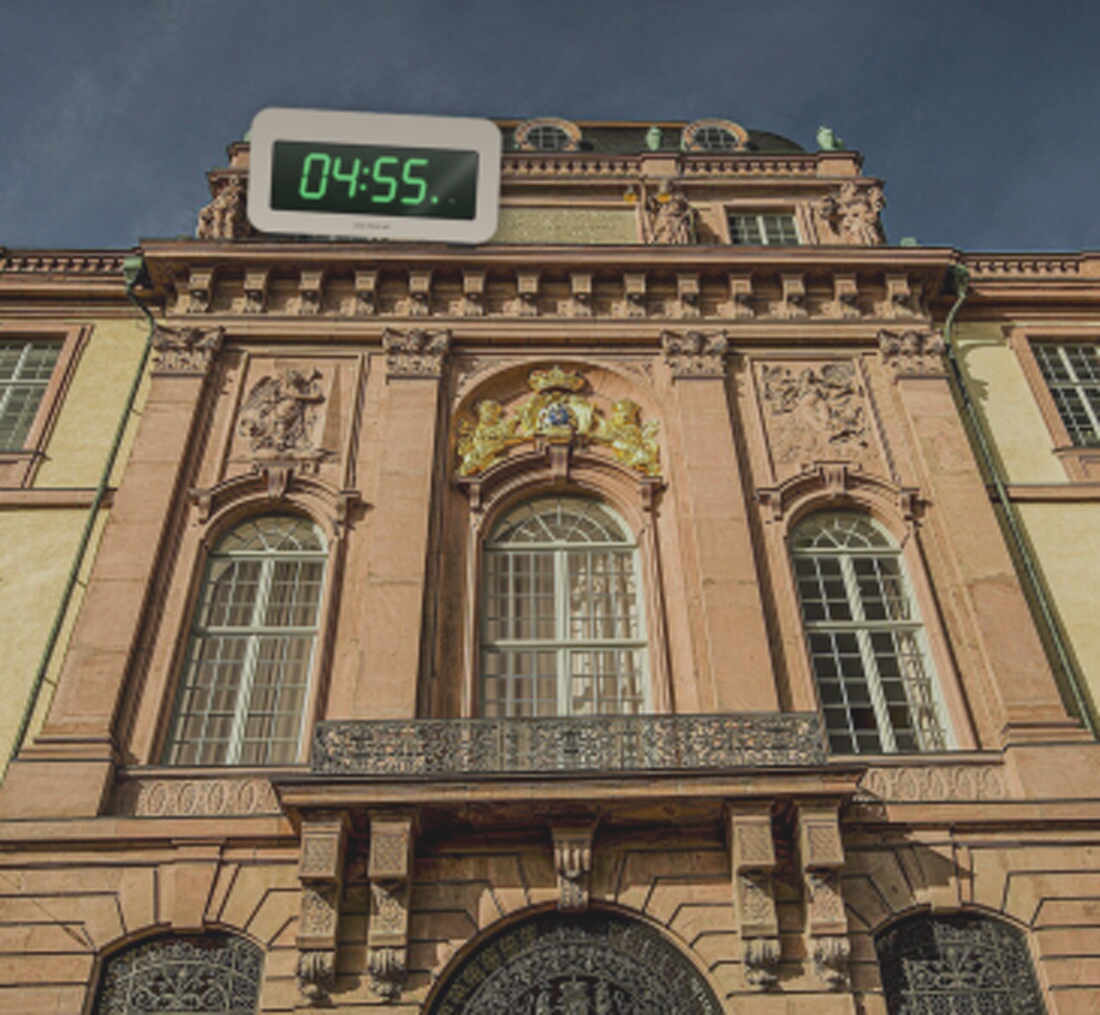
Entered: 4 h 55 min
